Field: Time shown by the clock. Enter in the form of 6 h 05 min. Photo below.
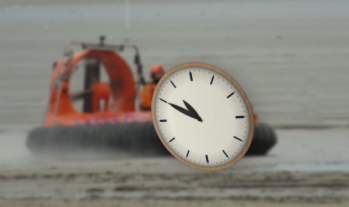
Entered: 10 h 50 min
